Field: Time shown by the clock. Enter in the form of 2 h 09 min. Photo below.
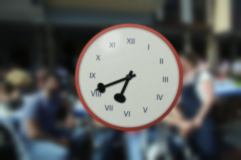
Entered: 6 h 41 min
